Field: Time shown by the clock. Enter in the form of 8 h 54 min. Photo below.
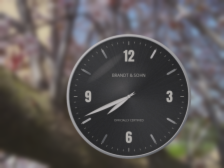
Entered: 7 h 41 min
